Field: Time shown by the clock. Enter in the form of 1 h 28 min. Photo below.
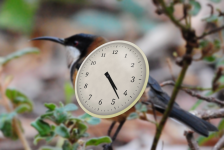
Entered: 4 h 23 min
